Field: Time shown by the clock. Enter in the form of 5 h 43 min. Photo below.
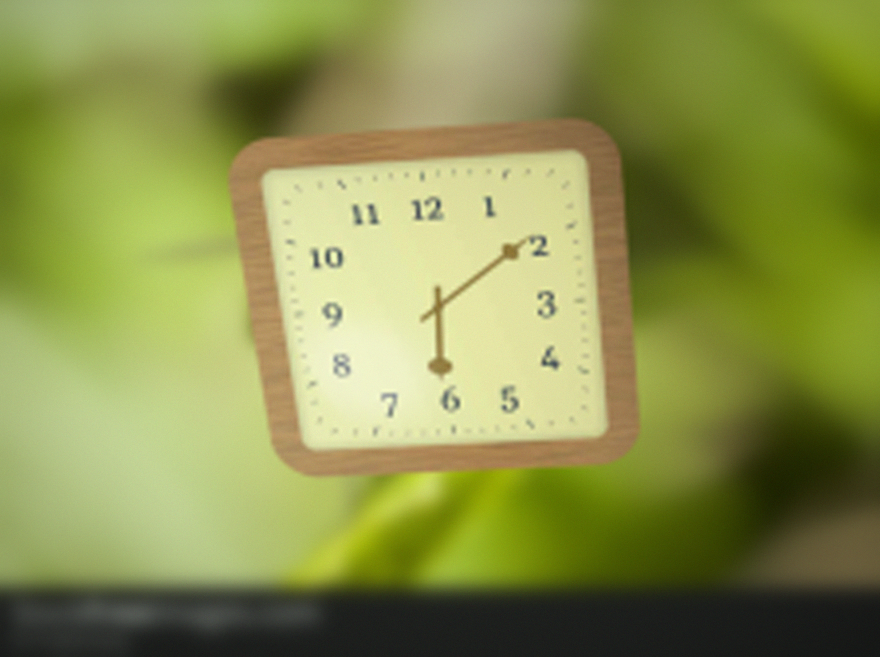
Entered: 6 h 09 min
